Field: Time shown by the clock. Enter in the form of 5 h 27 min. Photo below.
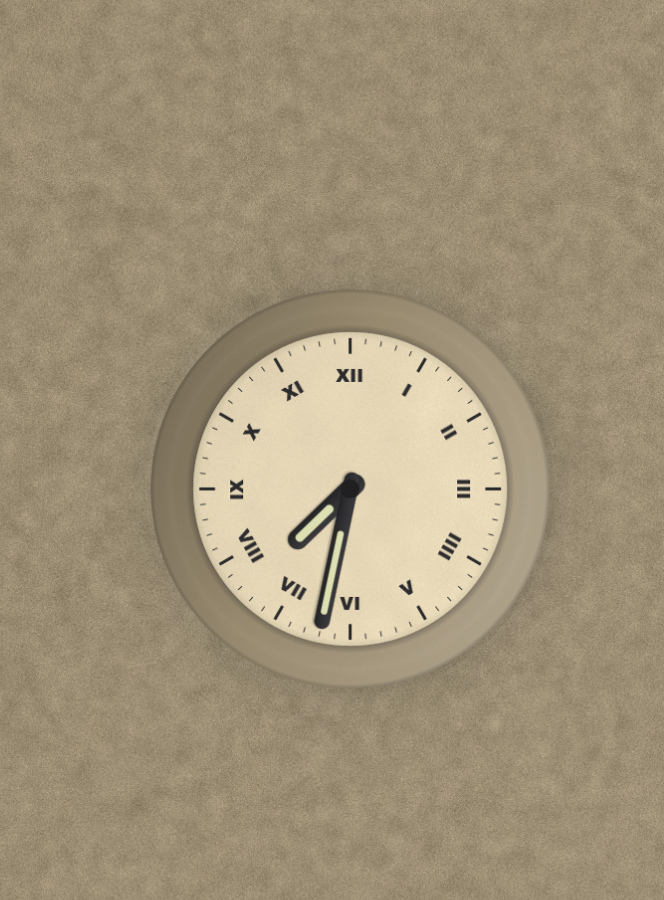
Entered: 7 h 32 min
